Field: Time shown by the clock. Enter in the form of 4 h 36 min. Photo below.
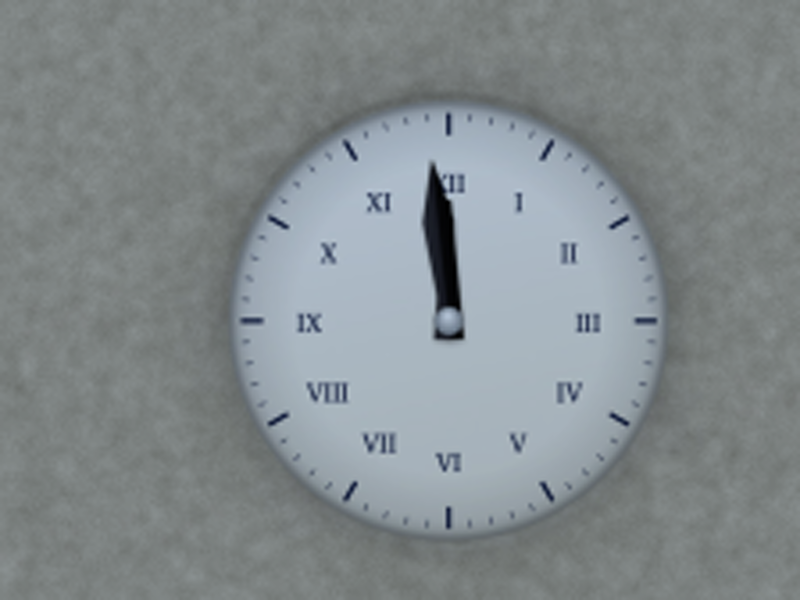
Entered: 11 h 59 min
